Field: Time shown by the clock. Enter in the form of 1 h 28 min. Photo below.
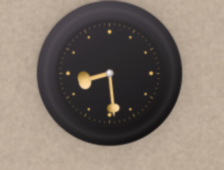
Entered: 8 h 29 min
